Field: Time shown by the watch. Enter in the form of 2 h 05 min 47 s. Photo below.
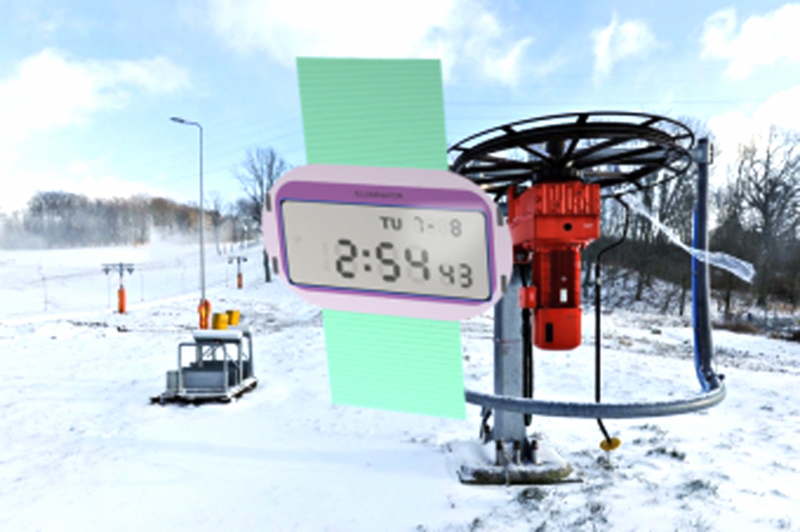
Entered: 2 h 54 min 43 s
